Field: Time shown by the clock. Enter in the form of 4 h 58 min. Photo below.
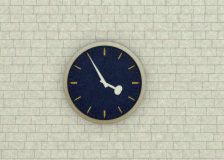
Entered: 3 h 55 min
